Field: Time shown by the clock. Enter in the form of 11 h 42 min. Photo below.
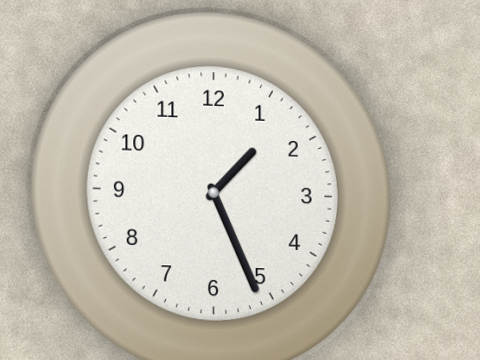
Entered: 1 h 26 min
